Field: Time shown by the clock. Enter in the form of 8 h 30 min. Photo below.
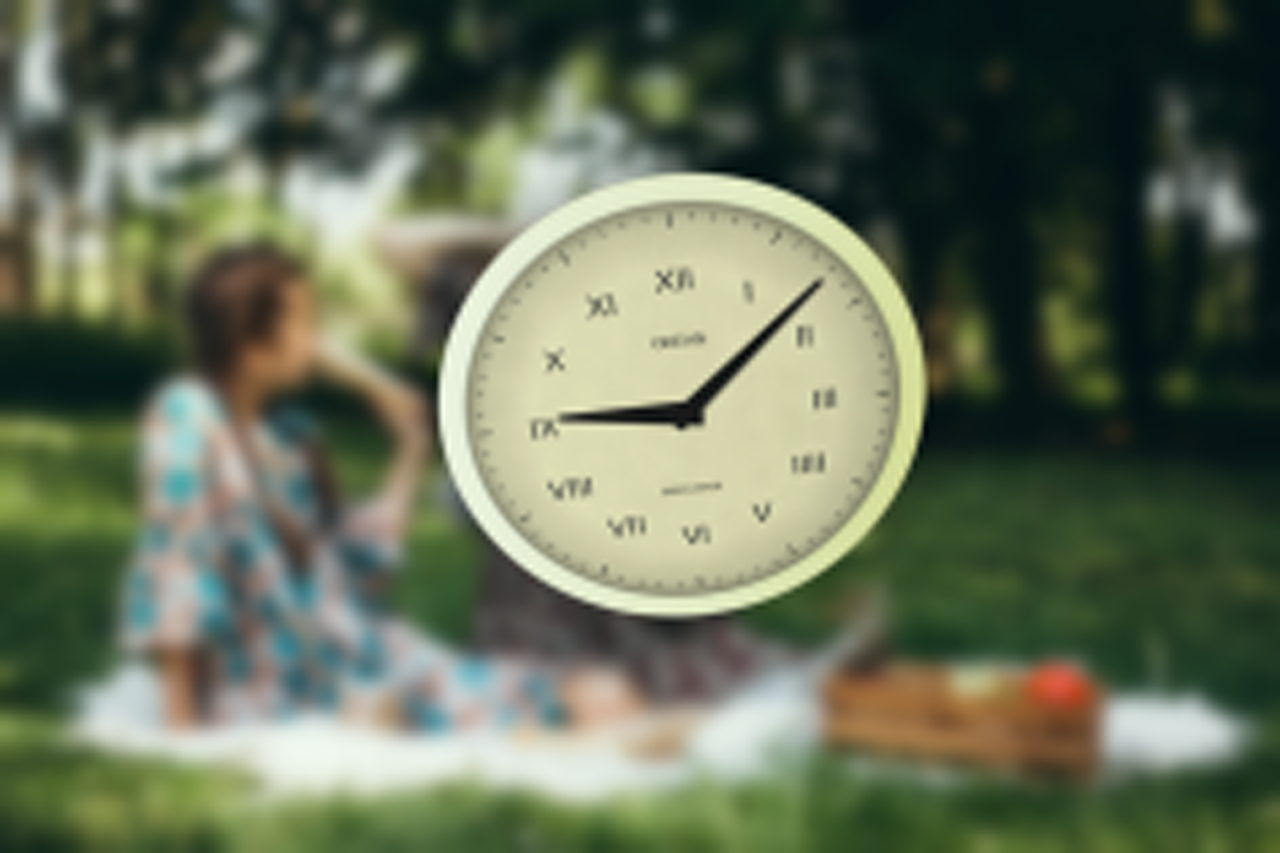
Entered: 9 h 08 min
